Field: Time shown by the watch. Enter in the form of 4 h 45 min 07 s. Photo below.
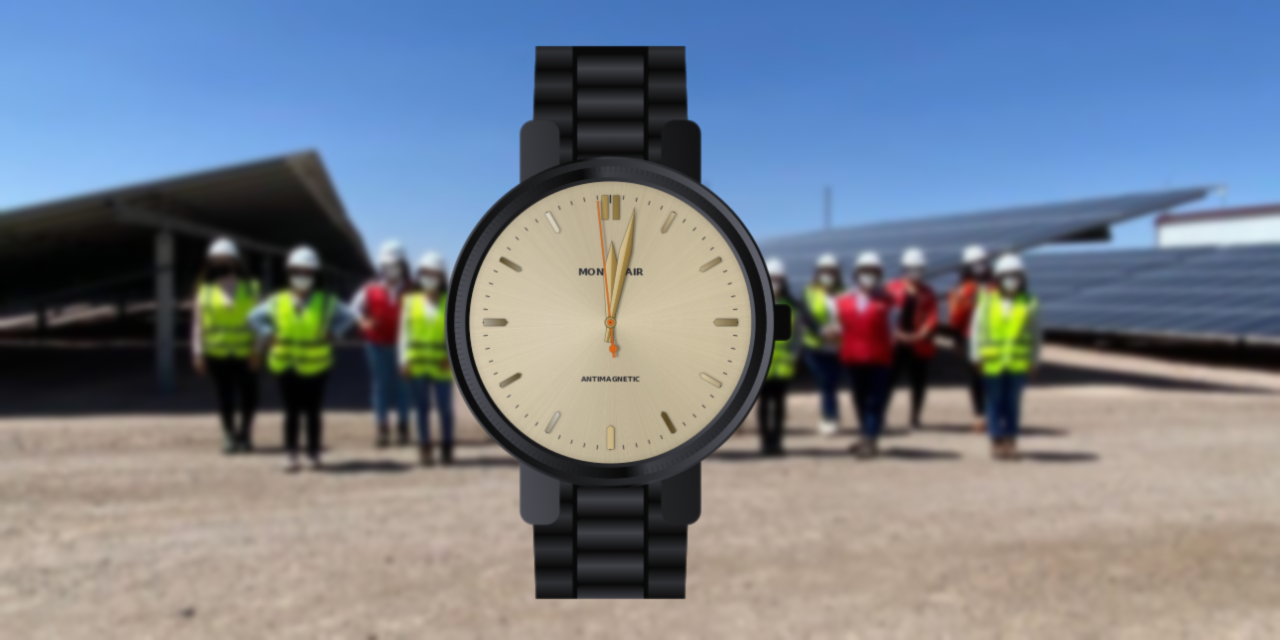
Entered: 12 h 01 min 59 s
